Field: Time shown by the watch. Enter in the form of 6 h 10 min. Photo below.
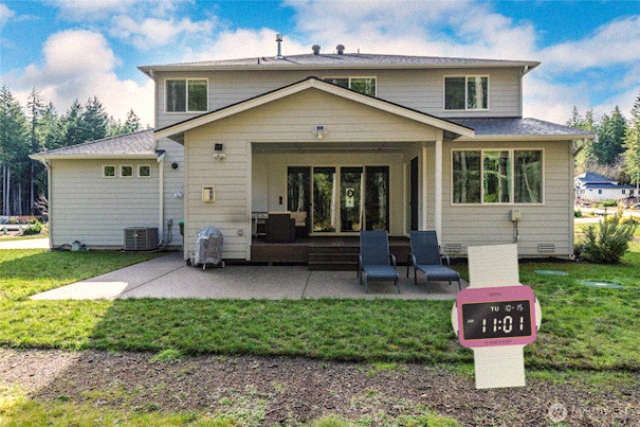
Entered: 11 h 01 min
